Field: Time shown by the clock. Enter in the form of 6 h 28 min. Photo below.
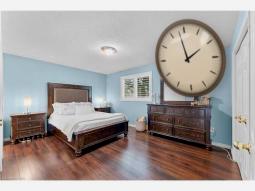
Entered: 1 h 58 min
